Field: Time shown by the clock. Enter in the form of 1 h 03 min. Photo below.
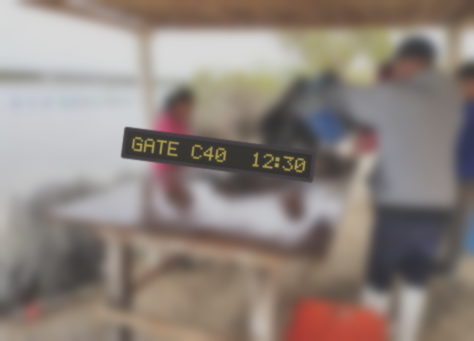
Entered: 12 h 30 min
